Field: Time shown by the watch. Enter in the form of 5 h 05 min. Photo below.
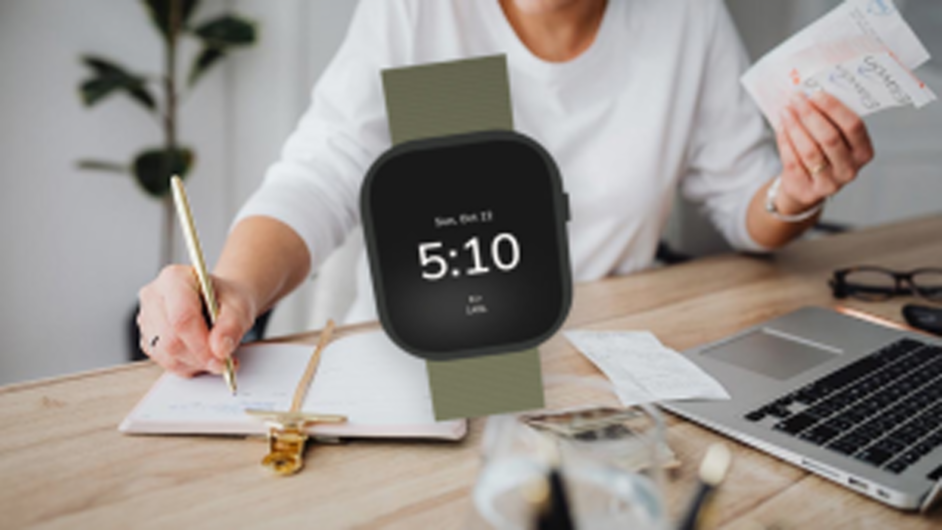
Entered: 5 h 10 min
